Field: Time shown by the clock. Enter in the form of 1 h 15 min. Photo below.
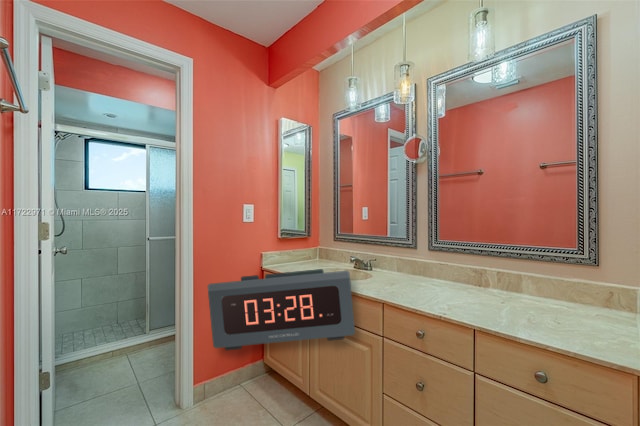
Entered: 3 h 28 min
